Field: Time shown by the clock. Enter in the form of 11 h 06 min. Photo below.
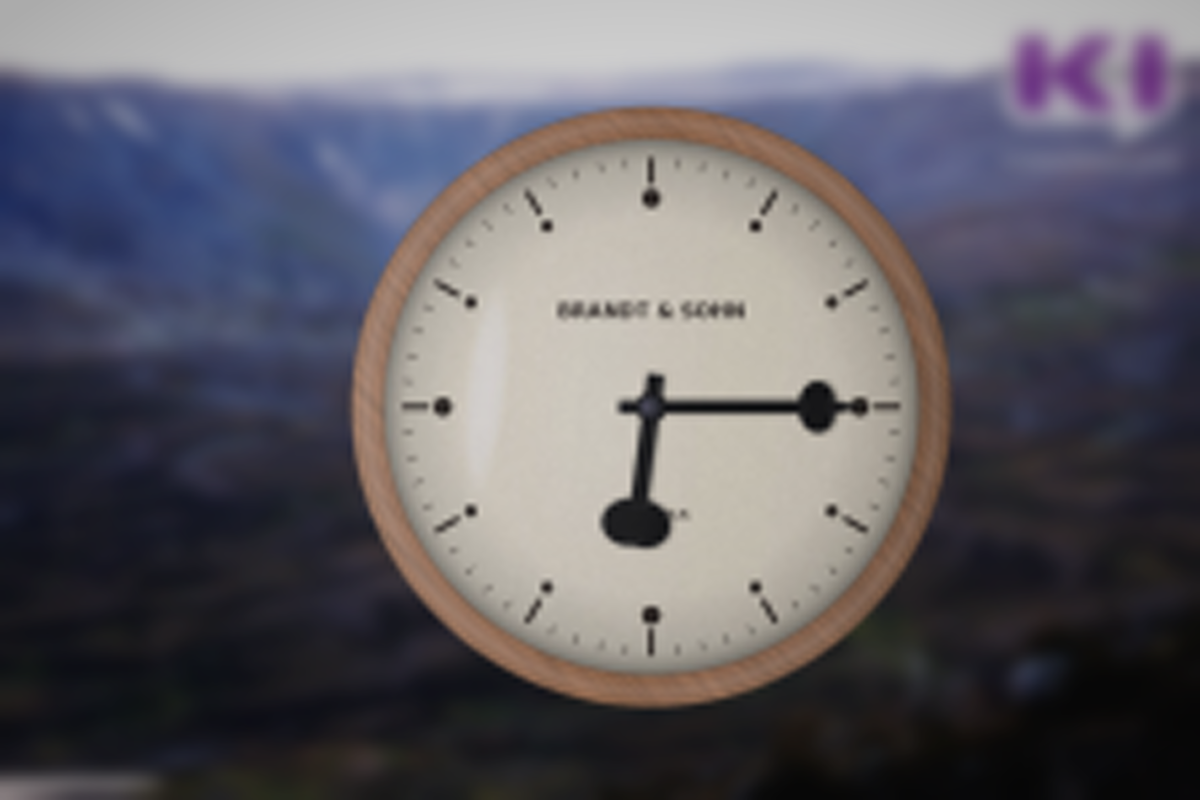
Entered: 6 h 15 min
